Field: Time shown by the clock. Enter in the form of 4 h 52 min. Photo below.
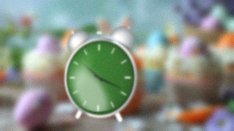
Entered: 10 h 19 min
